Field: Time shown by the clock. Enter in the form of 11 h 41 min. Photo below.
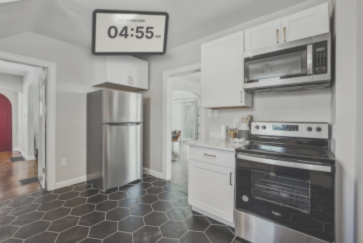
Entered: 4 h 55 min
